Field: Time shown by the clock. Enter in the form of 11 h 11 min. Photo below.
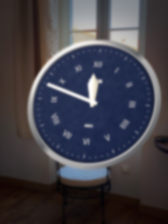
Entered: 11 h 48 min
